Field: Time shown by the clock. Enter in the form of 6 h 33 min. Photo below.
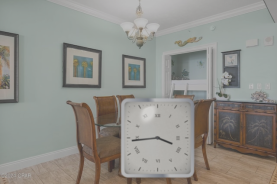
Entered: 3 h 44 min
